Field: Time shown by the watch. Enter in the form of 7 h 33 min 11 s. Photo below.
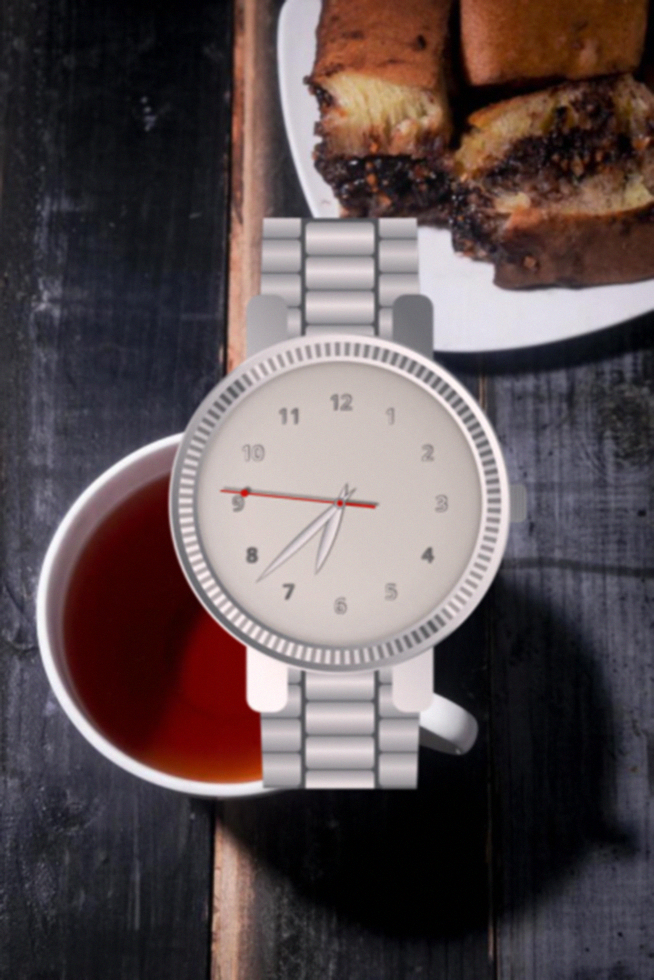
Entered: 6 h 37 min 46 s
